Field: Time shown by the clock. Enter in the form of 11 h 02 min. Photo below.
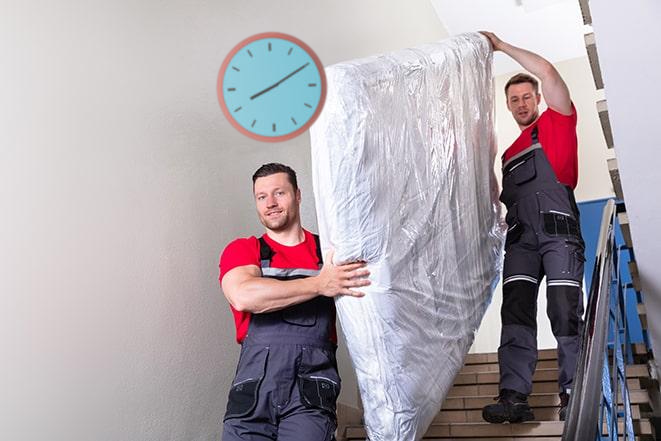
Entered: 8 h 10 min
